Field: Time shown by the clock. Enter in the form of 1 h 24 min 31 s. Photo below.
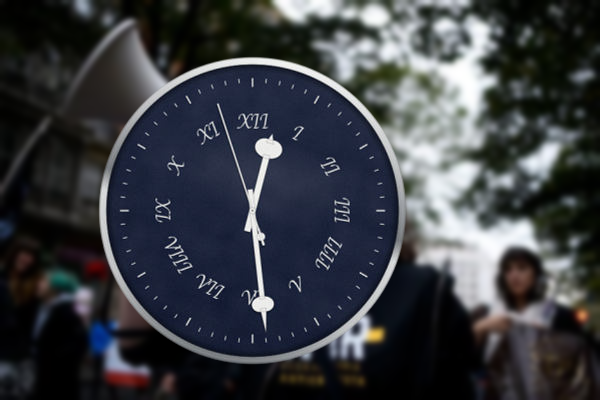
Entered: 12 h 28 min 57 s
